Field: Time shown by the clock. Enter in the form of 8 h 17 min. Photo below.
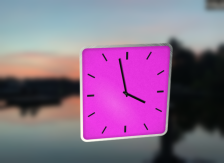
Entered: 3 h 58 min
